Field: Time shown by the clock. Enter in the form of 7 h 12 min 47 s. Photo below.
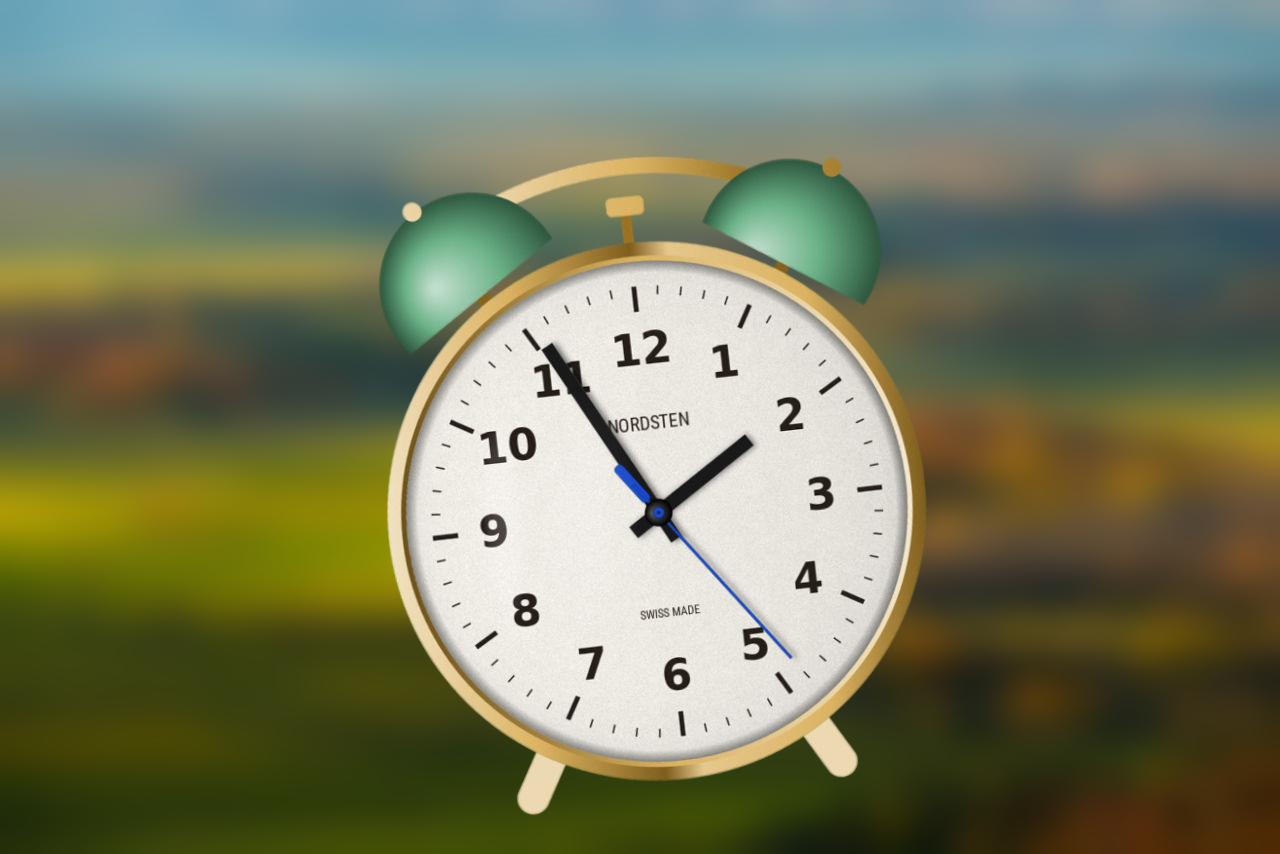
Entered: 1 h 55 min 24 s
